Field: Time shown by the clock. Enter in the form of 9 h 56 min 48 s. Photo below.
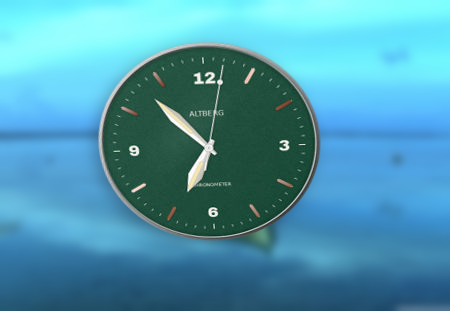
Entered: 6 h 53 min 02 s
